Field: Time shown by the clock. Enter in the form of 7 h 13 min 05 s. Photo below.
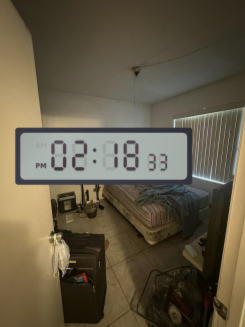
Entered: 2 h 18 min 33 s
